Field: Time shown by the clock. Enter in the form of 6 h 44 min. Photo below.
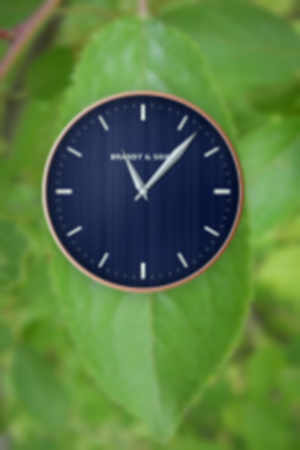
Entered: 11 h 07 min
